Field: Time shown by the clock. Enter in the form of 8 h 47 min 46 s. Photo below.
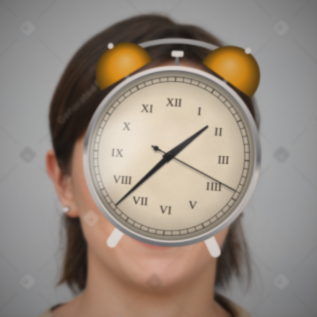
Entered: 1 h 37 min 19 s
